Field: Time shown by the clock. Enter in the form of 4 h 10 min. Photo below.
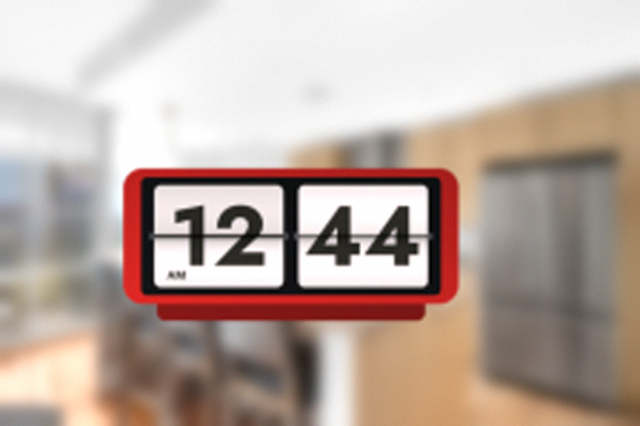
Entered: 12 h 44 min
